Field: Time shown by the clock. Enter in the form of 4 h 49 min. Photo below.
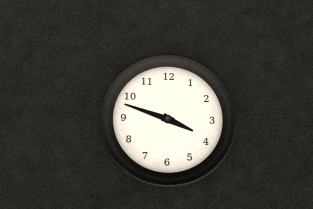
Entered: 3 h 48 min
